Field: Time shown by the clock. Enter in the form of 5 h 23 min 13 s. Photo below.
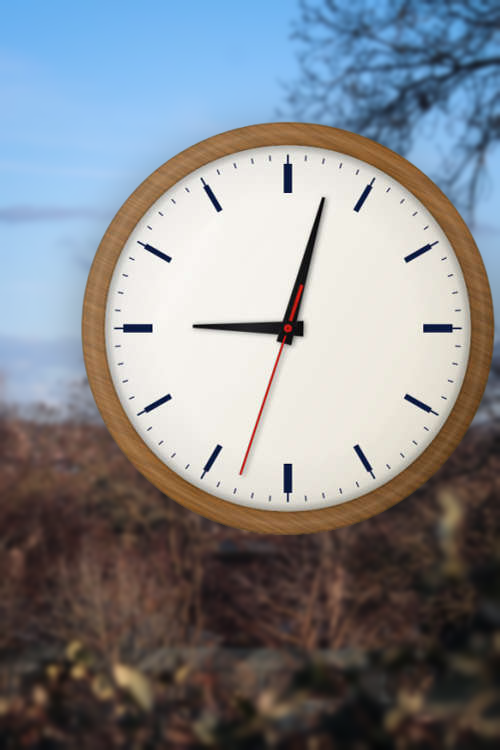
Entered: 9 h 02 min 33 s
